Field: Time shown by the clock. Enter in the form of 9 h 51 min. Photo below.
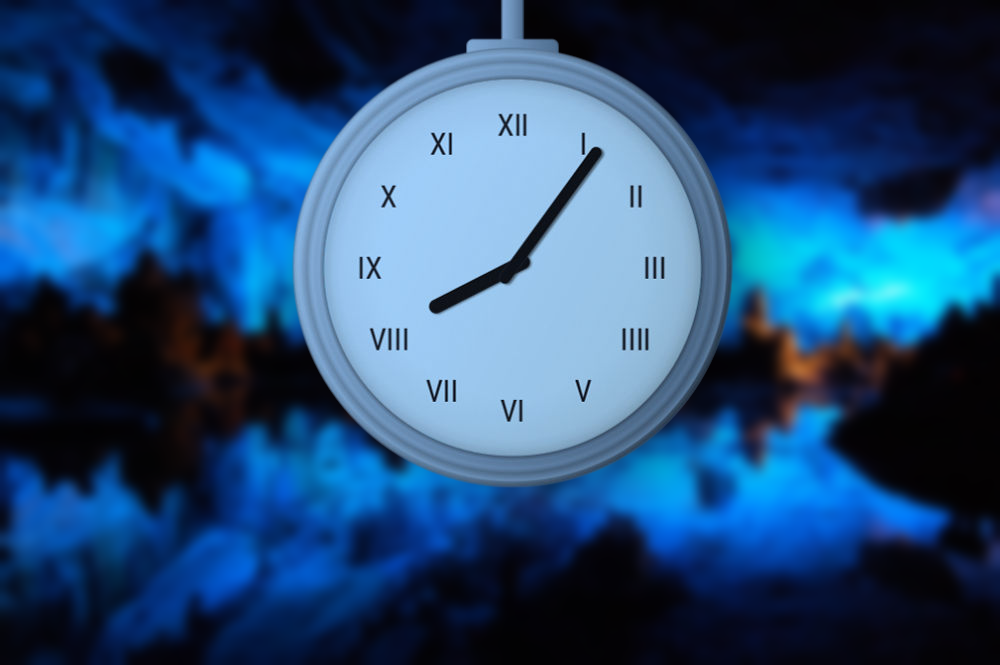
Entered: 8 h 06 min
